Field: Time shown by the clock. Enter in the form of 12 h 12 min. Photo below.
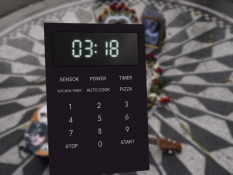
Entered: 3 h 18 min
